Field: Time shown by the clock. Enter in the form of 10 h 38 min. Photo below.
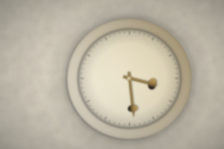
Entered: 3 h 29 min
